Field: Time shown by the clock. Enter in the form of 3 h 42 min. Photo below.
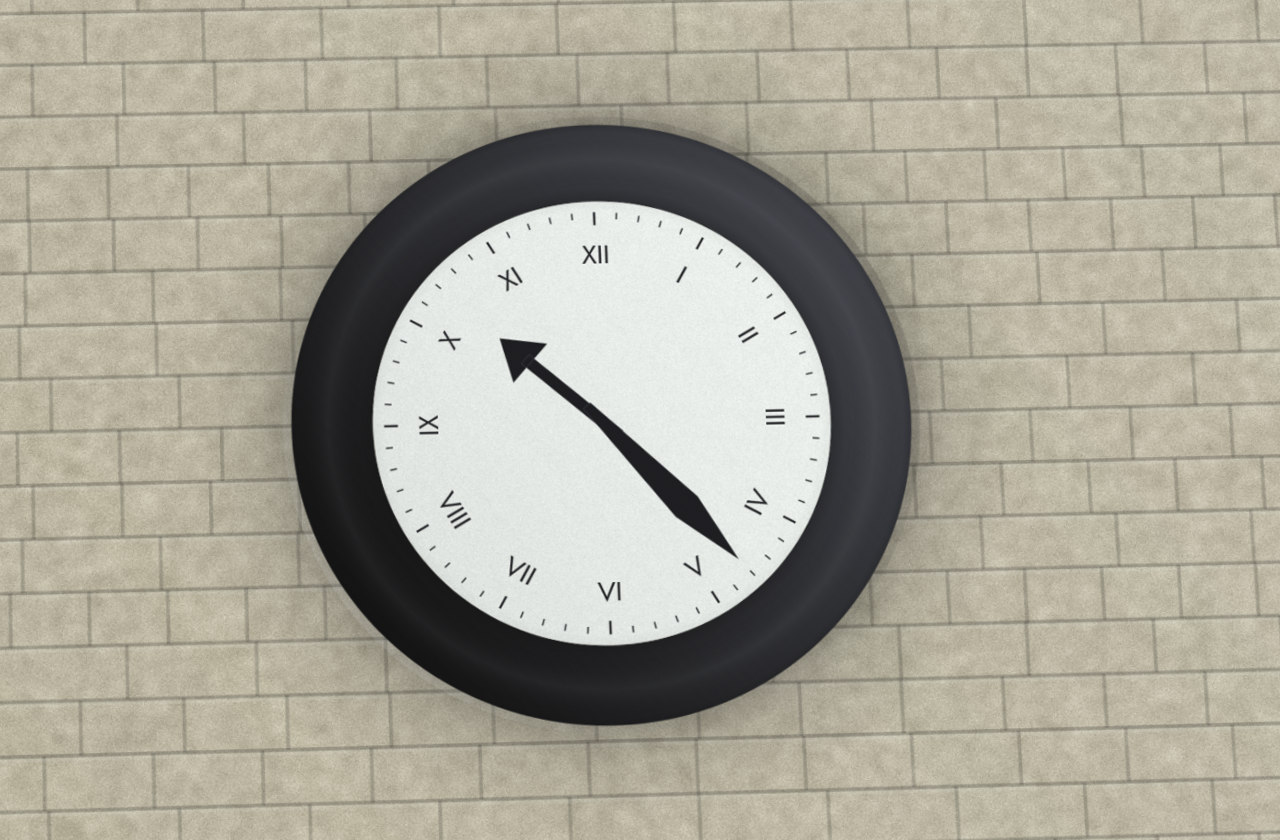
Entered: 10 h 23 min
